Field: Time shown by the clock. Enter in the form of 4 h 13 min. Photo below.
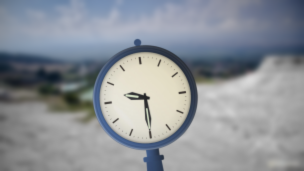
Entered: 9 h 30 min
